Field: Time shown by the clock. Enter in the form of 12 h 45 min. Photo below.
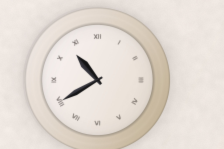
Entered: 10 h 40 min
